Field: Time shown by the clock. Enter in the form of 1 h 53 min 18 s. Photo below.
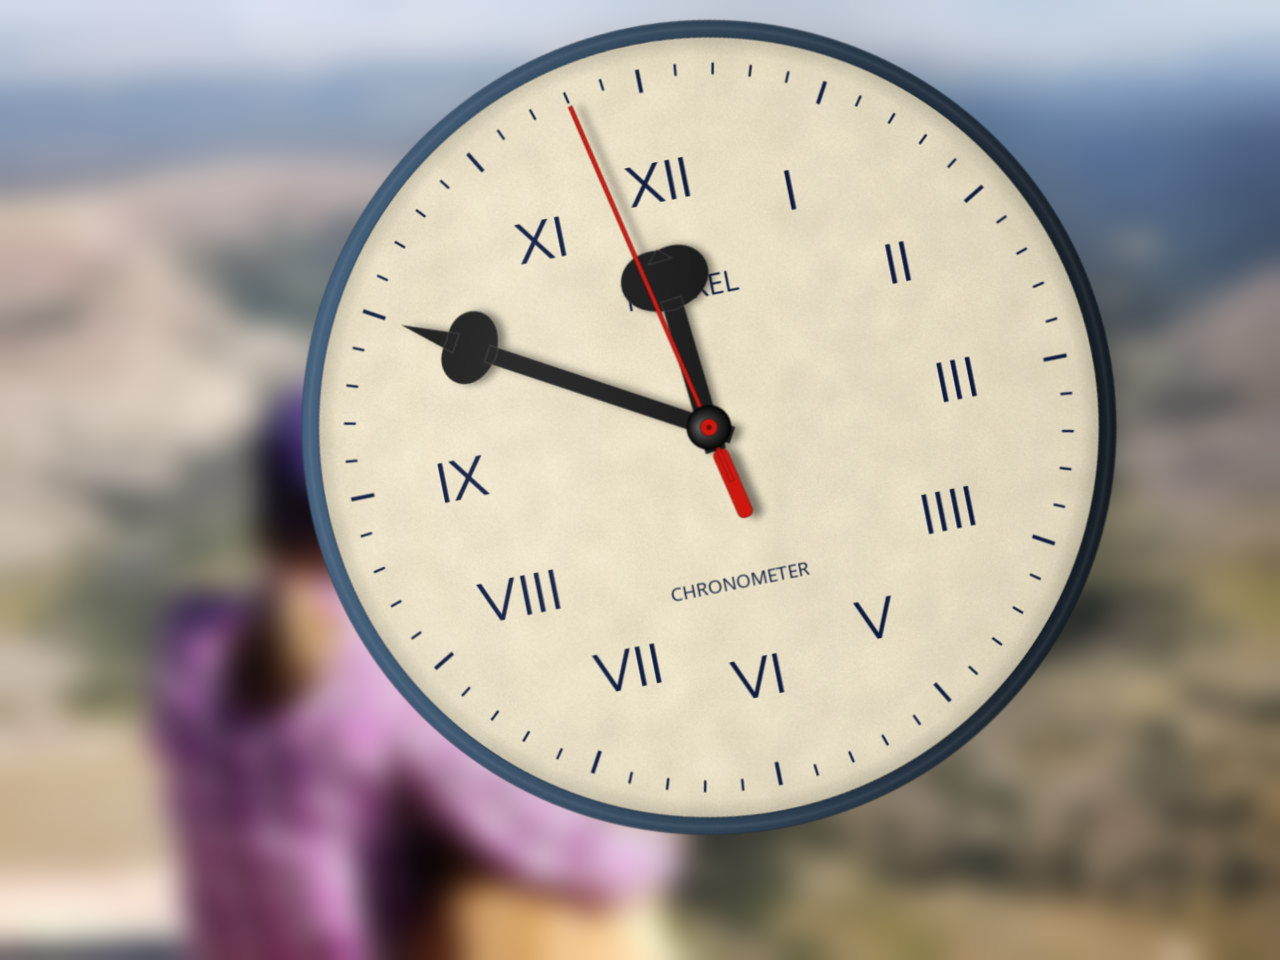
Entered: 11 h 49 min 58 s
